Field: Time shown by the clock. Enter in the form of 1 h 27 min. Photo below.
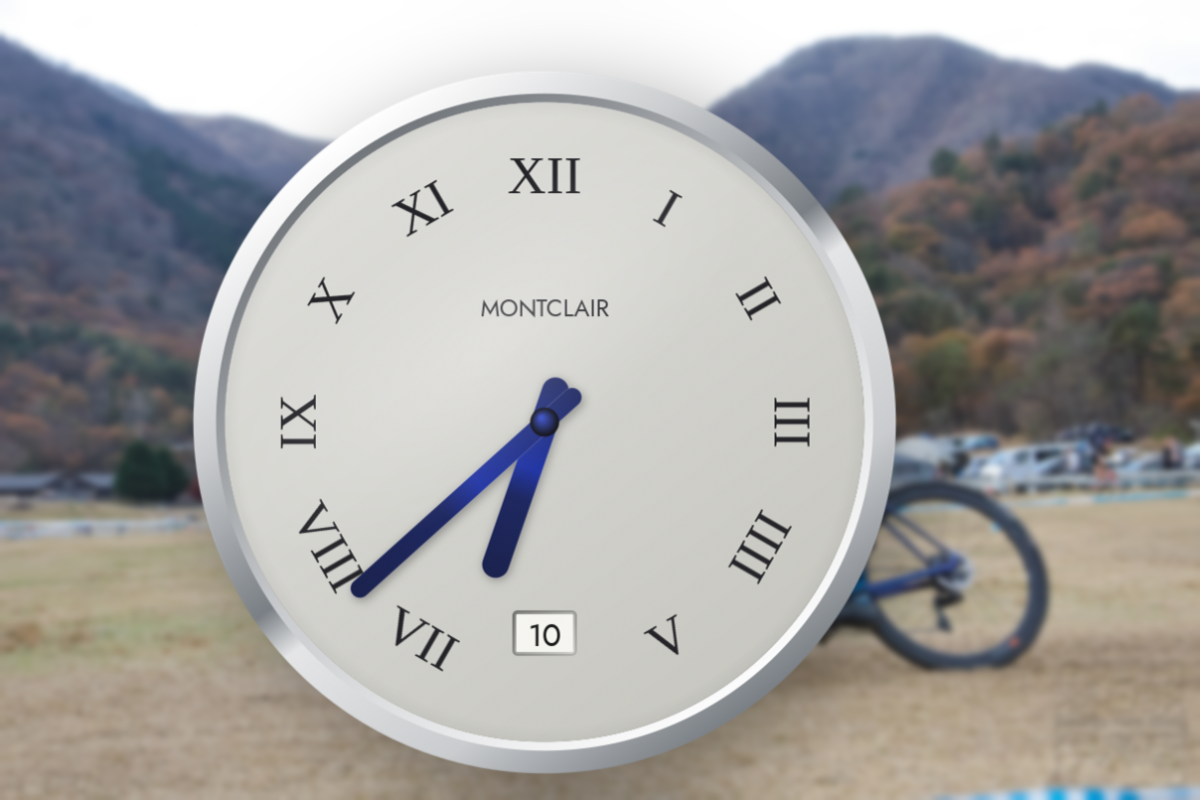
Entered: 6 h 38 min
